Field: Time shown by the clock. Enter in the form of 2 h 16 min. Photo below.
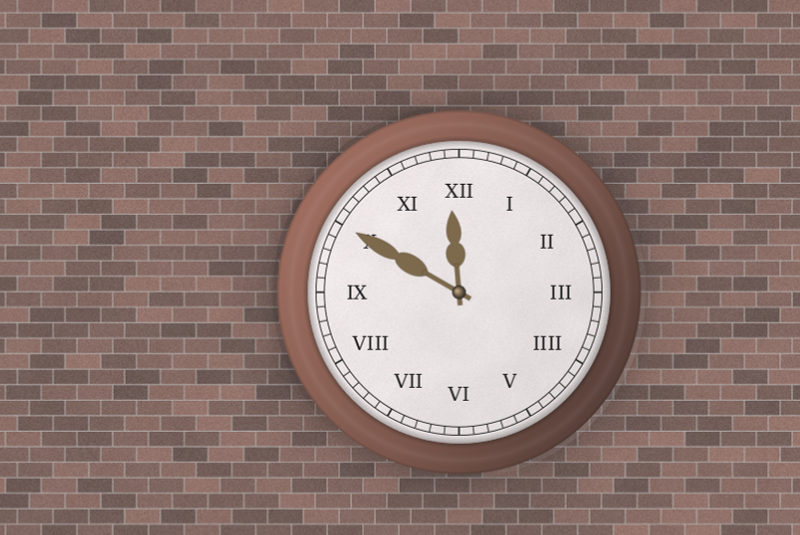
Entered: 11 h 50 min
